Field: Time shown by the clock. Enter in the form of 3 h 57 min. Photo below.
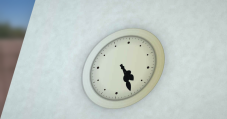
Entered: 4 h 25 min
